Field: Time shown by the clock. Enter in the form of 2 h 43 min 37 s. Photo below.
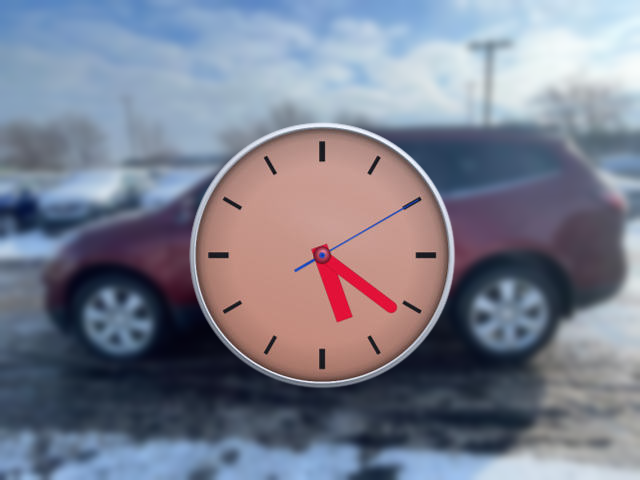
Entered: 5 h 21 min 10 s
